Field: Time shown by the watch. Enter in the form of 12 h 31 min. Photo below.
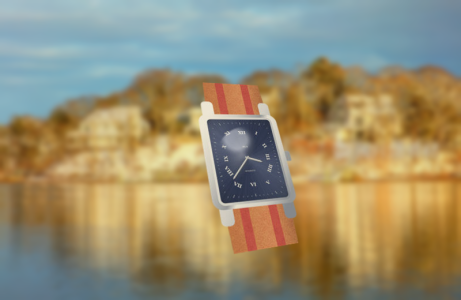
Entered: 3 h 37 min
